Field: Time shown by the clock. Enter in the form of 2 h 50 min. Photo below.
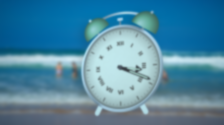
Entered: 3 h 19 min
